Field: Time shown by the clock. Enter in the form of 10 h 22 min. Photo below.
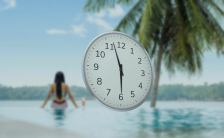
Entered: 5 h 57 min
